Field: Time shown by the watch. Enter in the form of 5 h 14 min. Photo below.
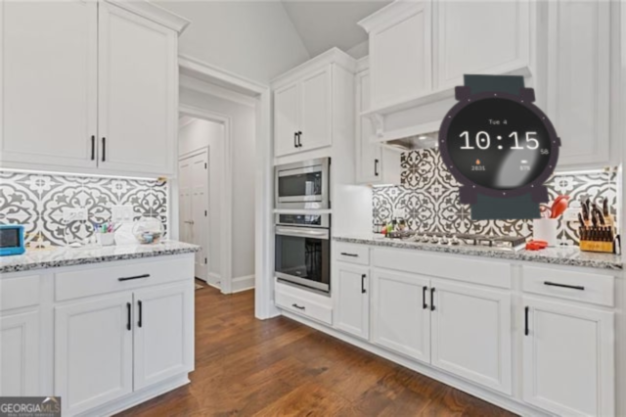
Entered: 10 h 15 min
